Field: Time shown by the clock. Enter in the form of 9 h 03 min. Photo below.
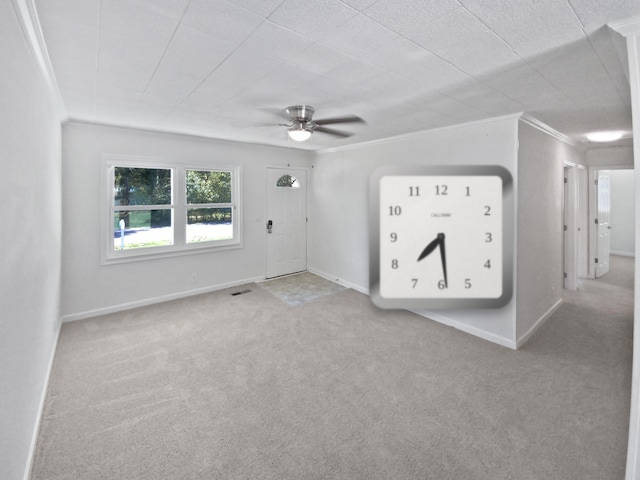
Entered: 7 h 29 min
